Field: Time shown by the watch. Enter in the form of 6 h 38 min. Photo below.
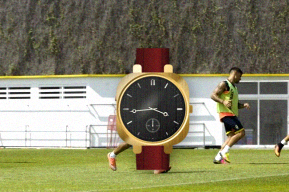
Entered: 3 h 44 min
